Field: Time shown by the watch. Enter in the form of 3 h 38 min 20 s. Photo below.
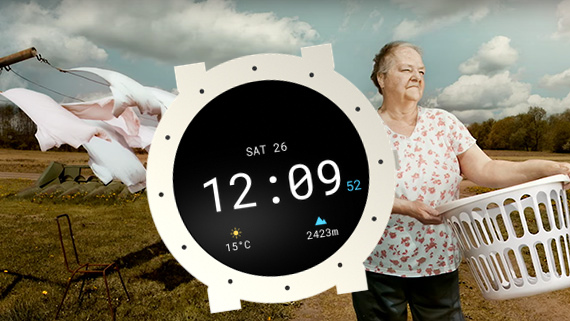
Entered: 12 h 09 min 52 s
